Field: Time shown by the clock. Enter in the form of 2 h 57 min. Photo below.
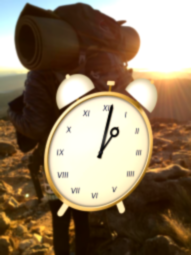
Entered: 1 h 01 min
